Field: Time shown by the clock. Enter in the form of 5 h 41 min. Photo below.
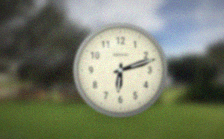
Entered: 6 h 12 min
